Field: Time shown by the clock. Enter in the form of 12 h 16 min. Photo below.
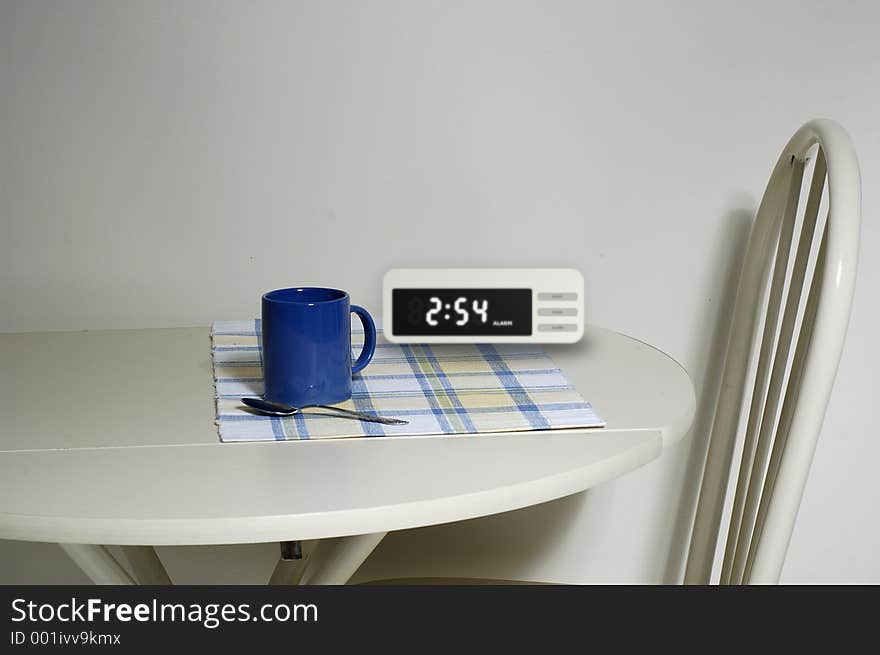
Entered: 2 h 54 min
